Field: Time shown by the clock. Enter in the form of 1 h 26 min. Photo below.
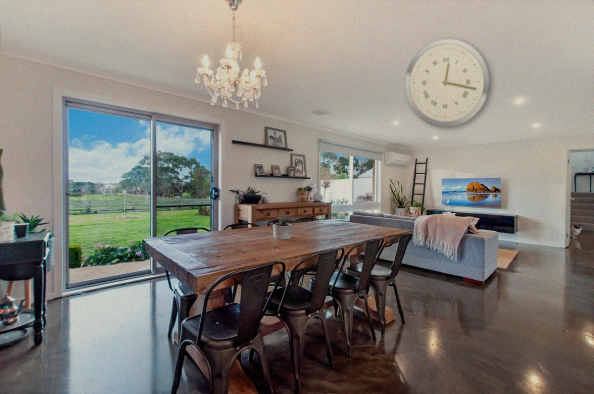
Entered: 12 h 17 min
